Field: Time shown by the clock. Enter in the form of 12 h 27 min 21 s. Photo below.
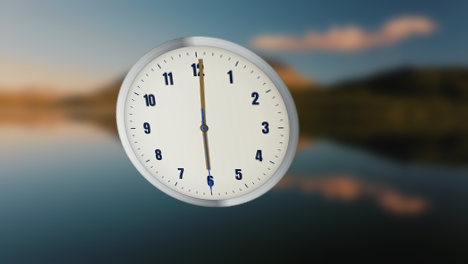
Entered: 6 h 00 min 30 s
